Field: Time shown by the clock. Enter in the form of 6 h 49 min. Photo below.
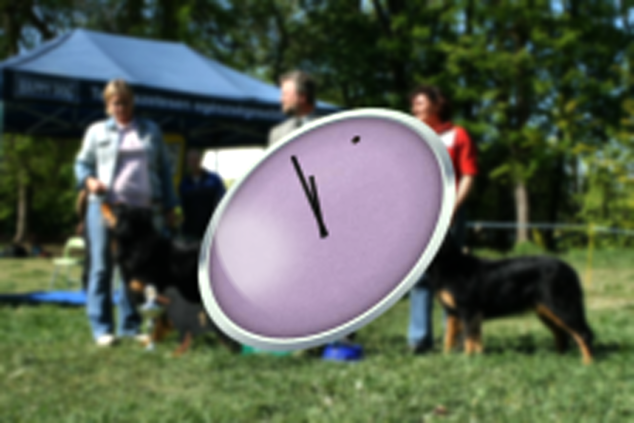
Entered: 10 h 53 min
